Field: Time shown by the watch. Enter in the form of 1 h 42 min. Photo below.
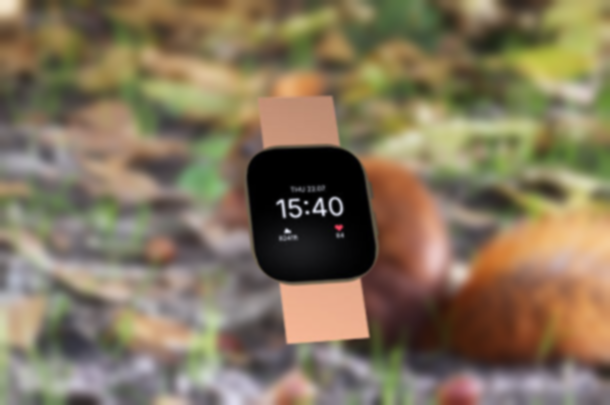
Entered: 15 h 40 min
